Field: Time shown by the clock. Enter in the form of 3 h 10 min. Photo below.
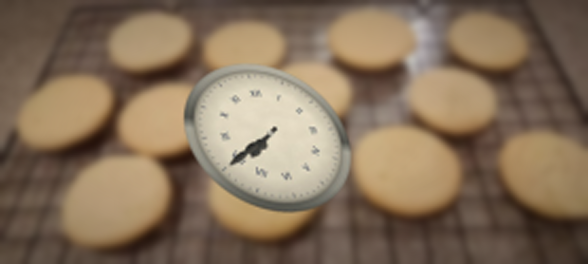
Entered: 7 h 40 min
